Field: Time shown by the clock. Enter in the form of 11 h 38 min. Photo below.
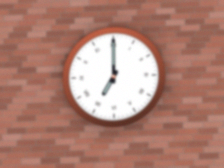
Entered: 7 h 00 min
